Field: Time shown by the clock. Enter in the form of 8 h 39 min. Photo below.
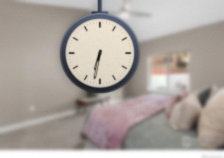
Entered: 6 h 32 min
